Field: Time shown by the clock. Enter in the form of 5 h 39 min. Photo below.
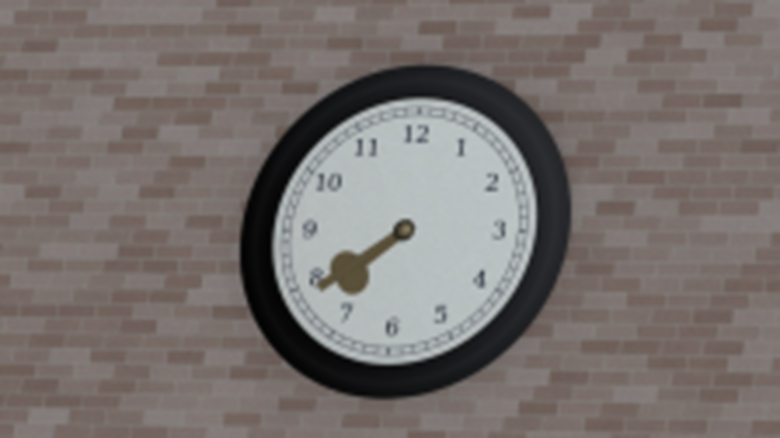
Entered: 7 h 39 min
